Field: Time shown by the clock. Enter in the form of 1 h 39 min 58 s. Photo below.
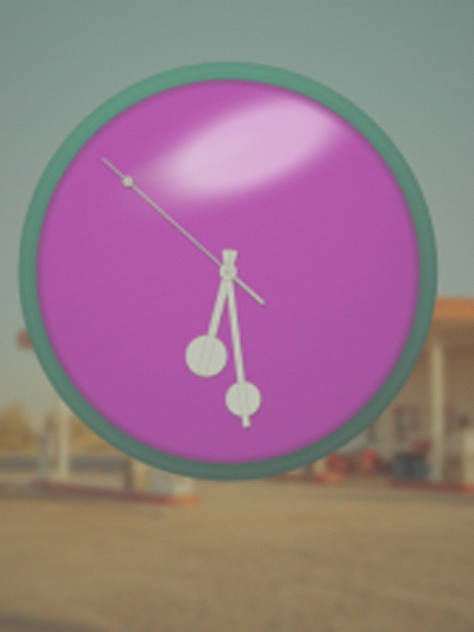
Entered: 6 h 28 min 52 s
